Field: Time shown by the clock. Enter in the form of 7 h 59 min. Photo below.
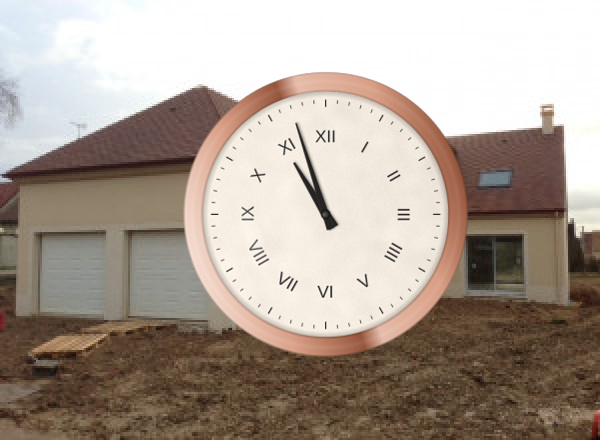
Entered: 10 h 57 min
